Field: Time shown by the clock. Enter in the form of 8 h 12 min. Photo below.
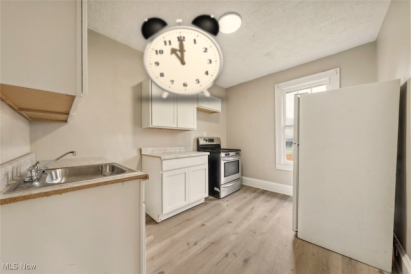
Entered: 11 h 00 min
